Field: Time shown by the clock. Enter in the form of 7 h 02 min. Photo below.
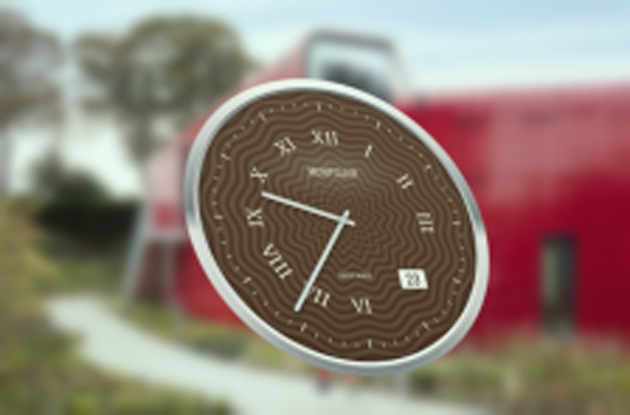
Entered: 9 h 36 min
